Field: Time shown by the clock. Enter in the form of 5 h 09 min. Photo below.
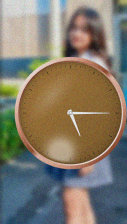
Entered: 5 h 15 min
